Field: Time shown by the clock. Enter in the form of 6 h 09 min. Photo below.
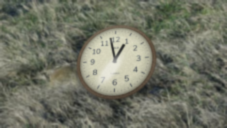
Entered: 12 h 58 min
